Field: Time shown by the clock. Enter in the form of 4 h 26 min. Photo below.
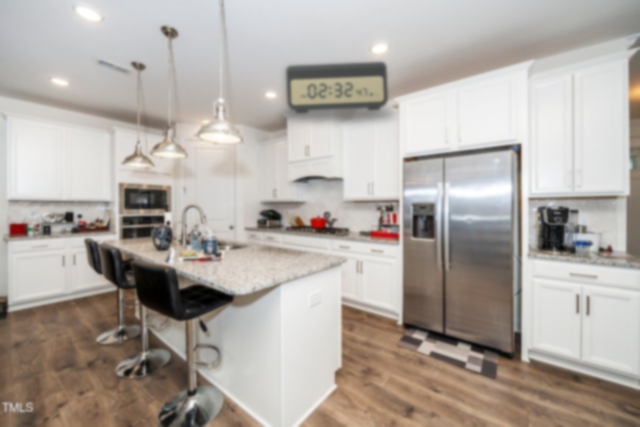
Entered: 2 h 32 min
